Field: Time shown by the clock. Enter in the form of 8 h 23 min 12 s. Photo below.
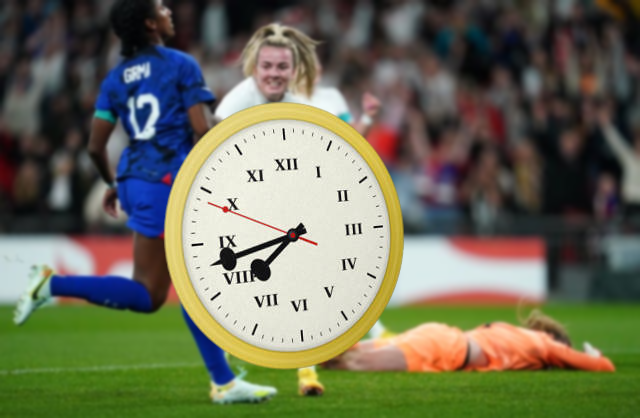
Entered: 7 h 42 min 49 s
